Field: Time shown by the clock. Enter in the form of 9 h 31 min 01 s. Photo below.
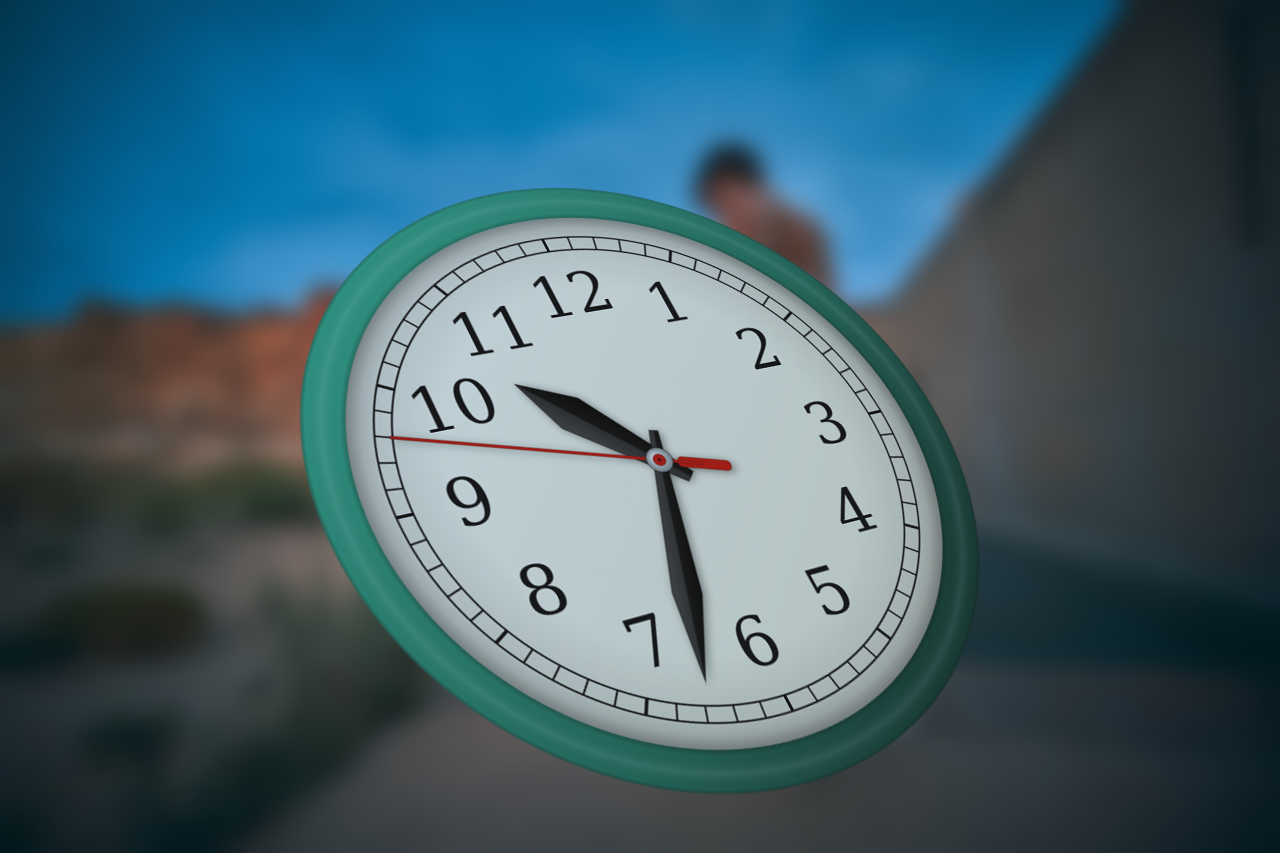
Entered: 10 h 32 min 48 s
